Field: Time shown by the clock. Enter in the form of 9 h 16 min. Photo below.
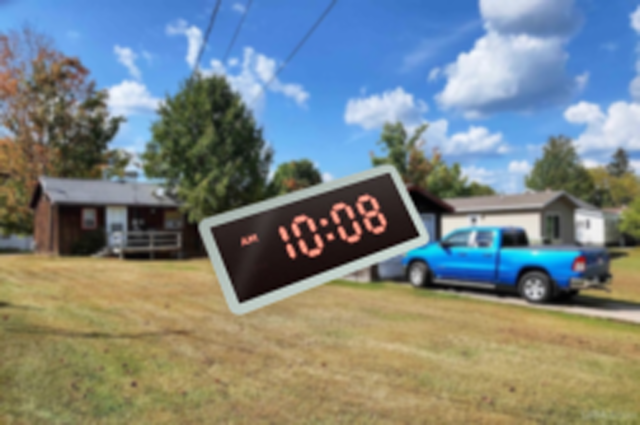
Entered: 10 h 08 min
